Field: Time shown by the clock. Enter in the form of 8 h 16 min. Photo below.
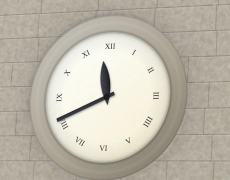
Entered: 11 h 41 min
